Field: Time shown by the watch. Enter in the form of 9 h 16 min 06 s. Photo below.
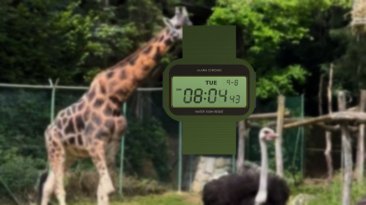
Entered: 8 h 04 min 43 s
